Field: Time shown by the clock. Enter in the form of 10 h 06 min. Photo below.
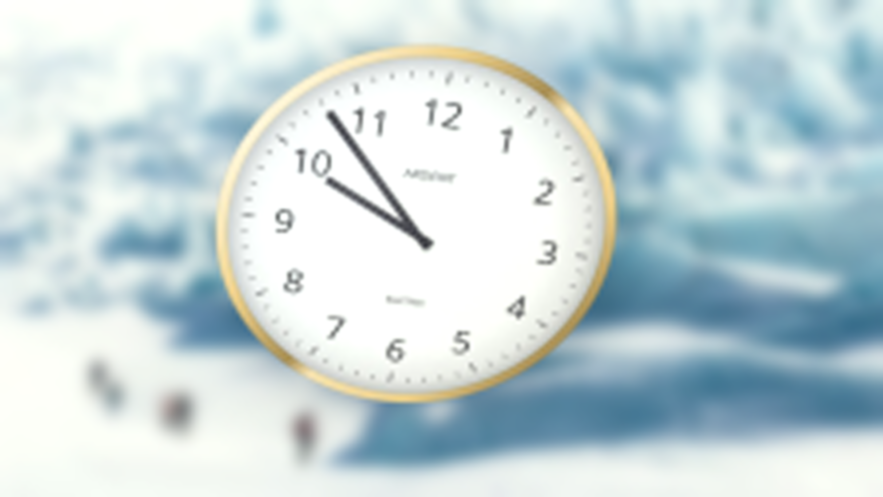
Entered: 9 h 53 min
